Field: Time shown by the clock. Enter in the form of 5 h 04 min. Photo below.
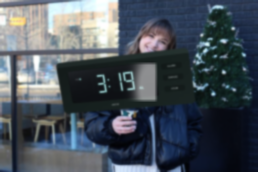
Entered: 3 h 19 min
